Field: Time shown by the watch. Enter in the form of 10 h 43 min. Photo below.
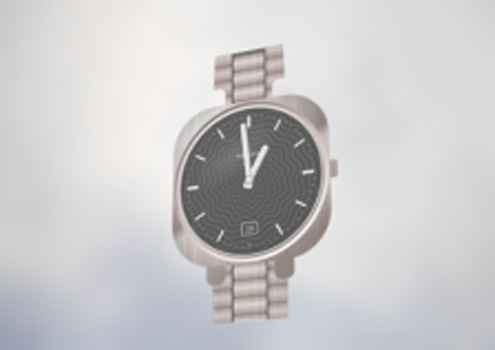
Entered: 12 h 59 min
